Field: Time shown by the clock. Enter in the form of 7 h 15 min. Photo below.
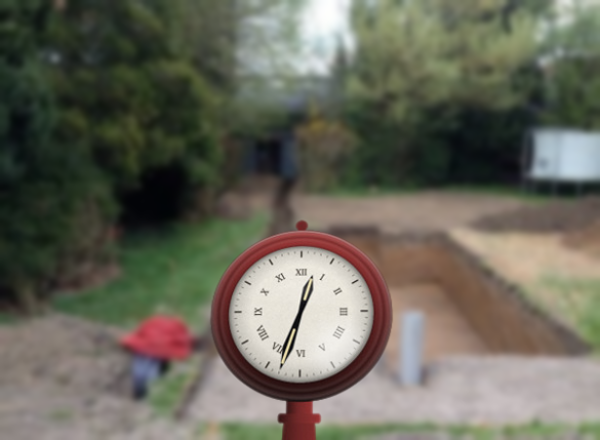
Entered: 12 h 33 min
